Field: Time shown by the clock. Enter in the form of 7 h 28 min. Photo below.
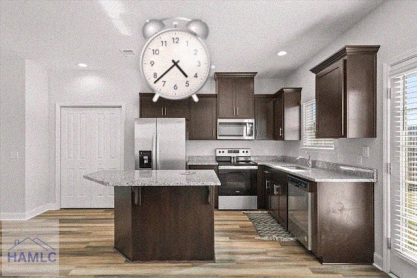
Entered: 4 h 38 min
